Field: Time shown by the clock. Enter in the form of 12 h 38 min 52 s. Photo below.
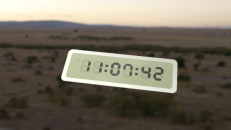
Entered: 11 h 07 min 42 s
